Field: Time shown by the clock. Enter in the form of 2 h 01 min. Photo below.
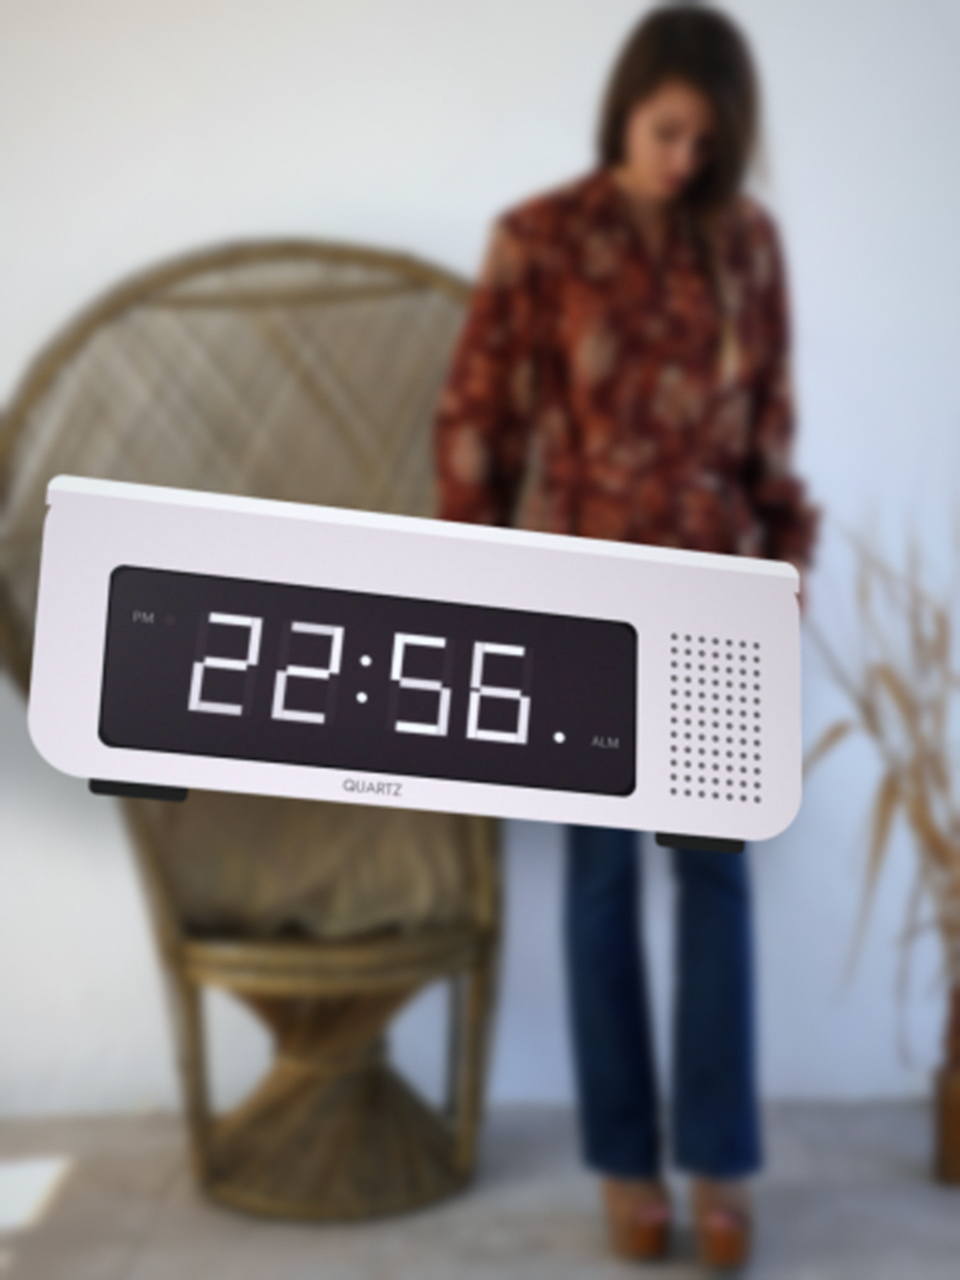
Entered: 22 h 56 min
